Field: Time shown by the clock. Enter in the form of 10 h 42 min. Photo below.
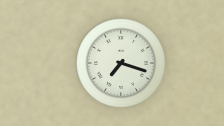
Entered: 7 h 18 min
